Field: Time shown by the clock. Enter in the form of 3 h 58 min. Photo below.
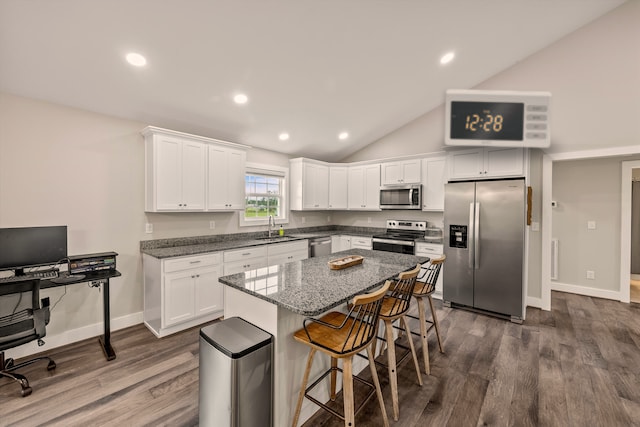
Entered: 12 h 28 min
